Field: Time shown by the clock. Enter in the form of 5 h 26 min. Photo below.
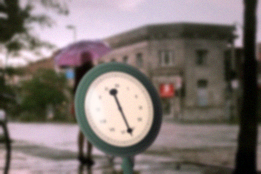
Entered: 11 h 27 min
